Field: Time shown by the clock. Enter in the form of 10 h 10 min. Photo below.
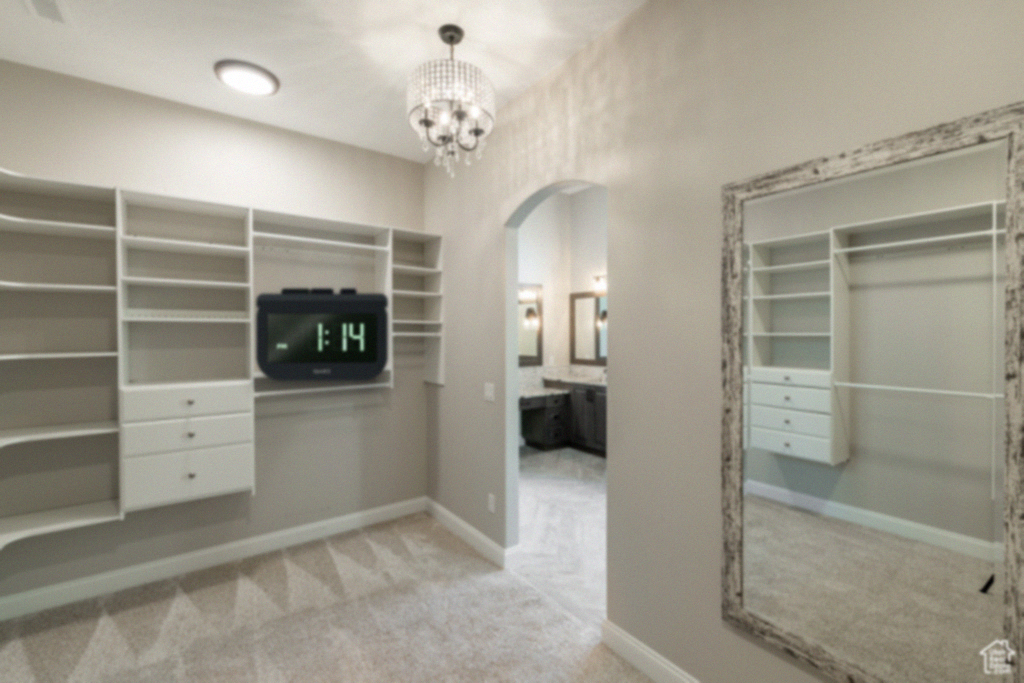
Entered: 1 h 14 min
